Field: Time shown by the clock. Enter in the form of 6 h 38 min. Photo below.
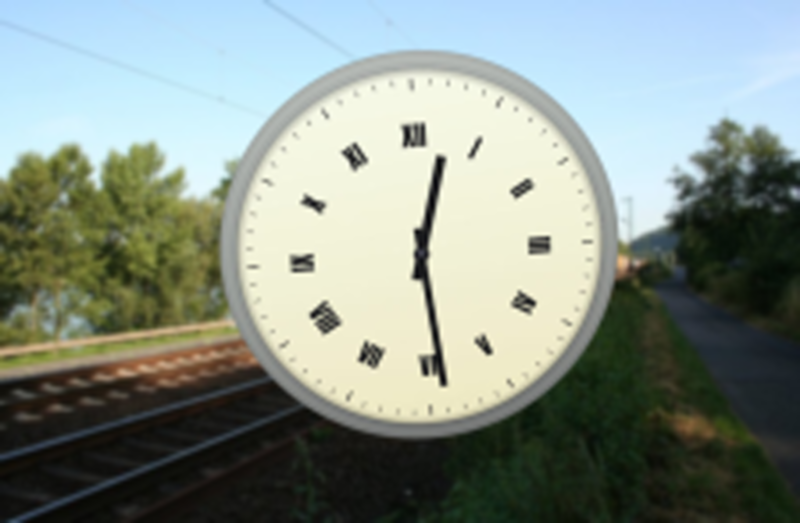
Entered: 12 h 29 min
